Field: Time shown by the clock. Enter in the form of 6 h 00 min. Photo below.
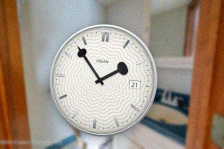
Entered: 1 h 53 min
